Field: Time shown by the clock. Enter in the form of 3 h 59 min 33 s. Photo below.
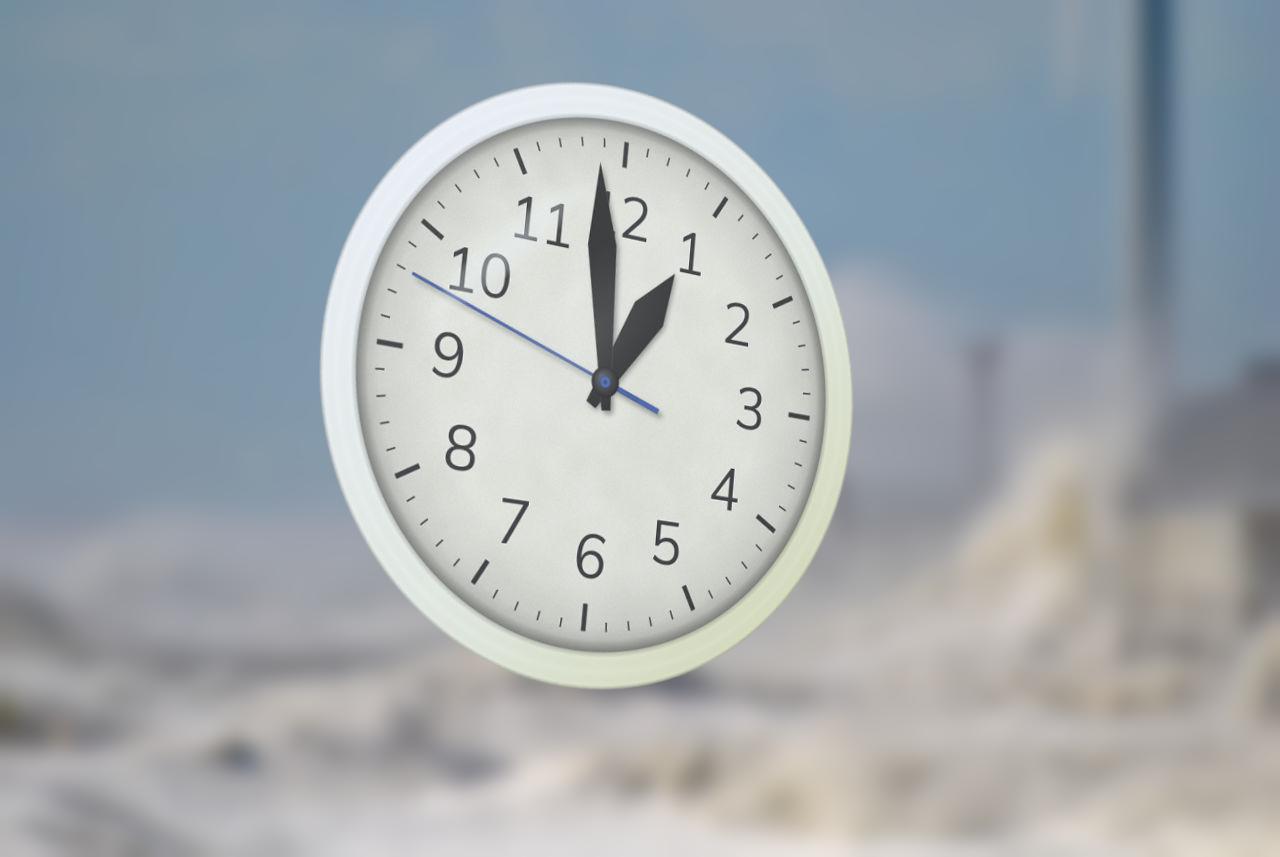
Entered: 12 h 58 min 48 s
